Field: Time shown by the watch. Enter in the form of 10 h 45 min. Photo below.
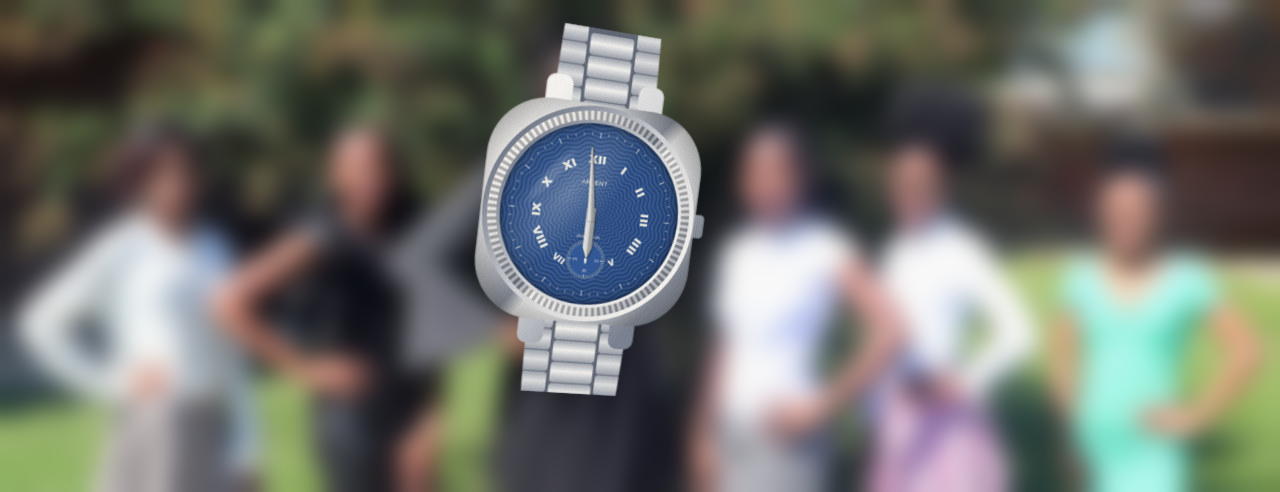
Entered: 5 h 59 min
